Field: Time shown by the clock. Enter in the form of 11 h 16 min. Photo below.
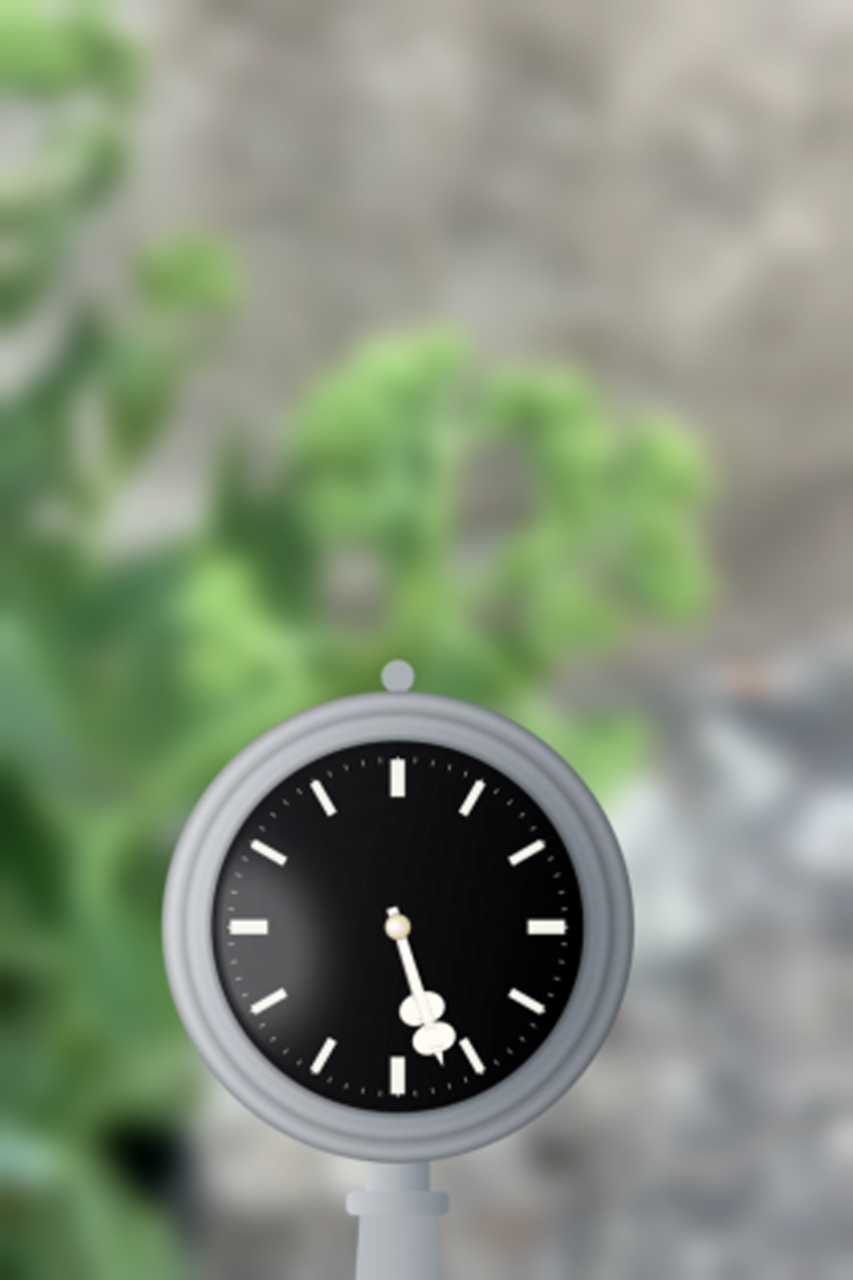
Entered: 5 h 27 min
